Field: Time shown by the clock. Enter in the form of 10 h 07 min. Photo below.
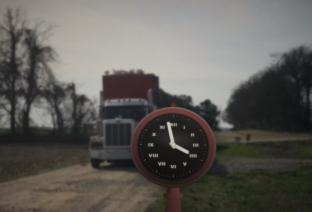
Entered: 3 h 58 min
